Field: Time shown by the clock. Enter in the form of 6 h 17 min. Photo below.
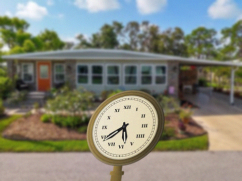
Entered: 5 h 39 min
